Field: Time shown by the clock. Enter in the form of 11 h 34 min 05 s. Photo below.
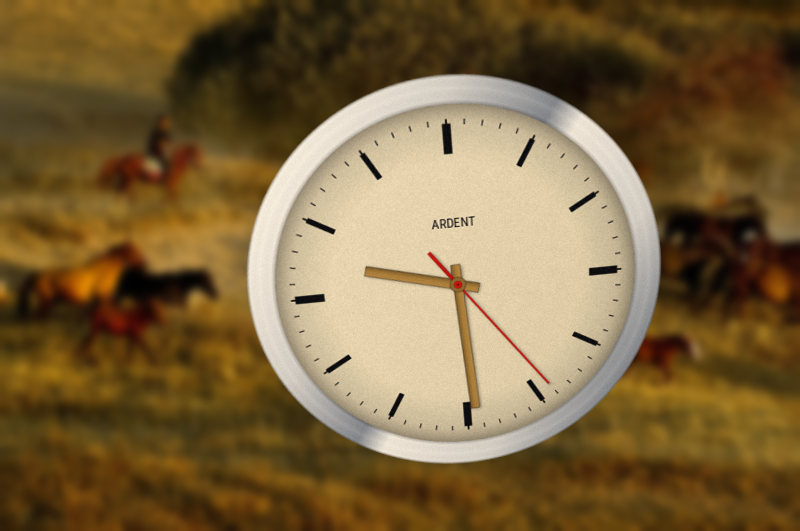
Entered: 9 h 29 min 24 s
